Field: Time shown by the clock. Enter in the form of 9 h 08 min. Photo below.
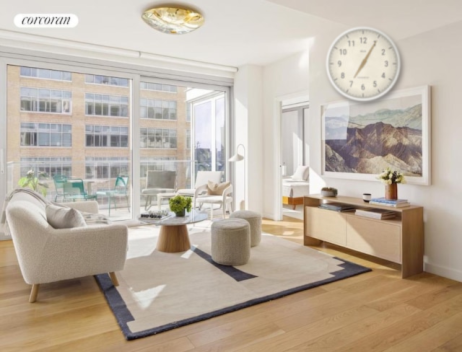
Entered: 7 h 05 min
